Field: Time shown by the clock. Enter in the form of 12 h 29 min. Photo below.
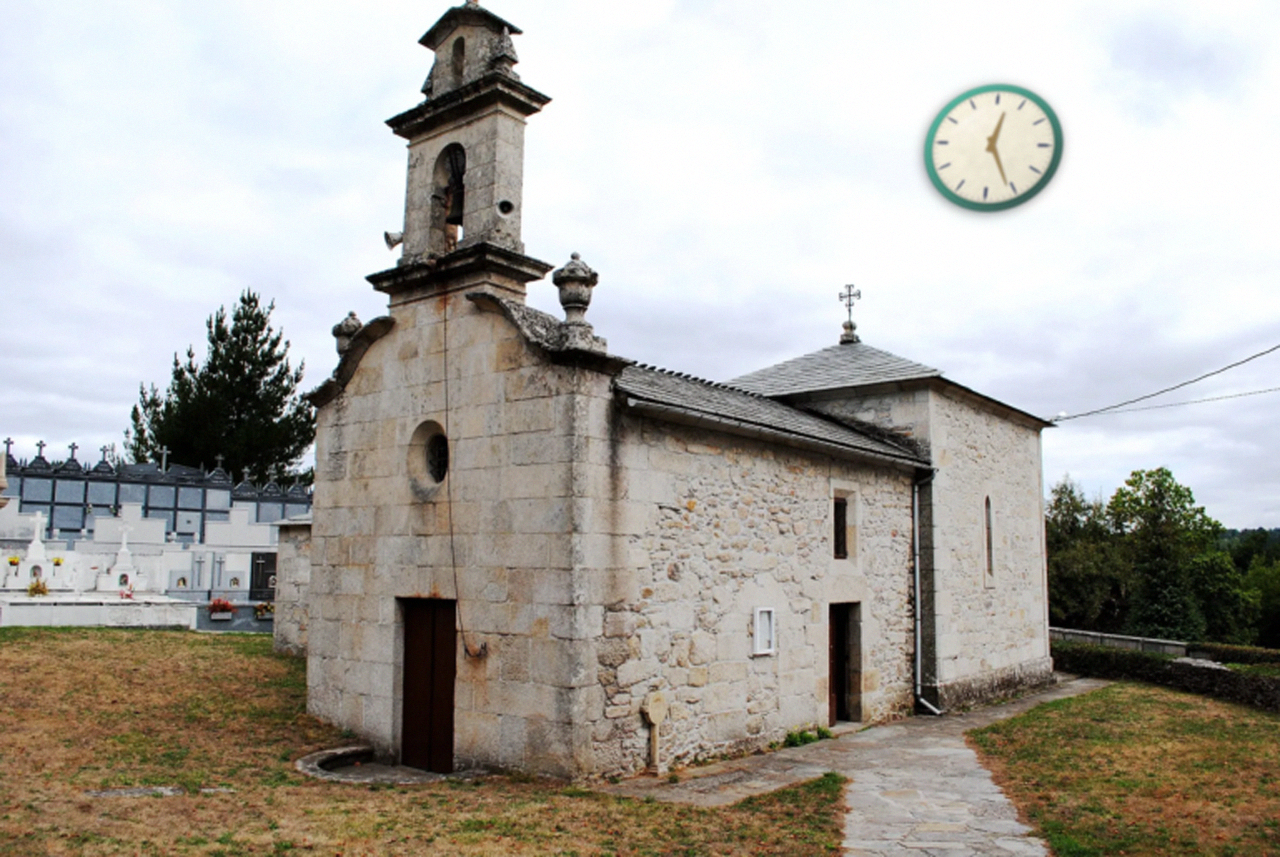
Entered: 12 h 26 min
